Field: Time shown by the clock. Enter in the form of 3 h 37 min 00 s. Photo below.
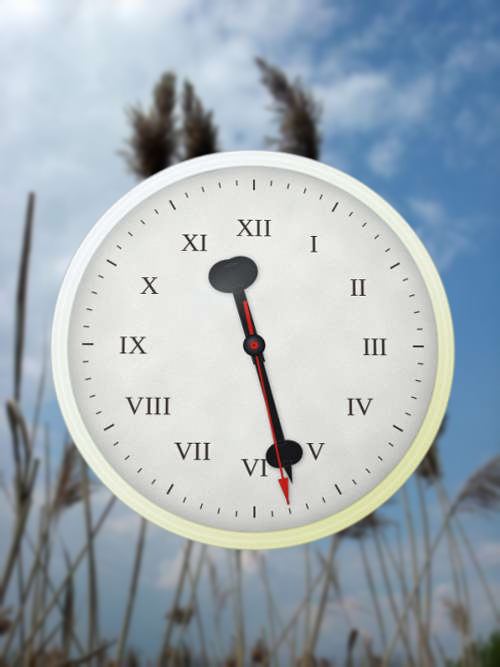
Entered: 11 h 27 min 28 s
